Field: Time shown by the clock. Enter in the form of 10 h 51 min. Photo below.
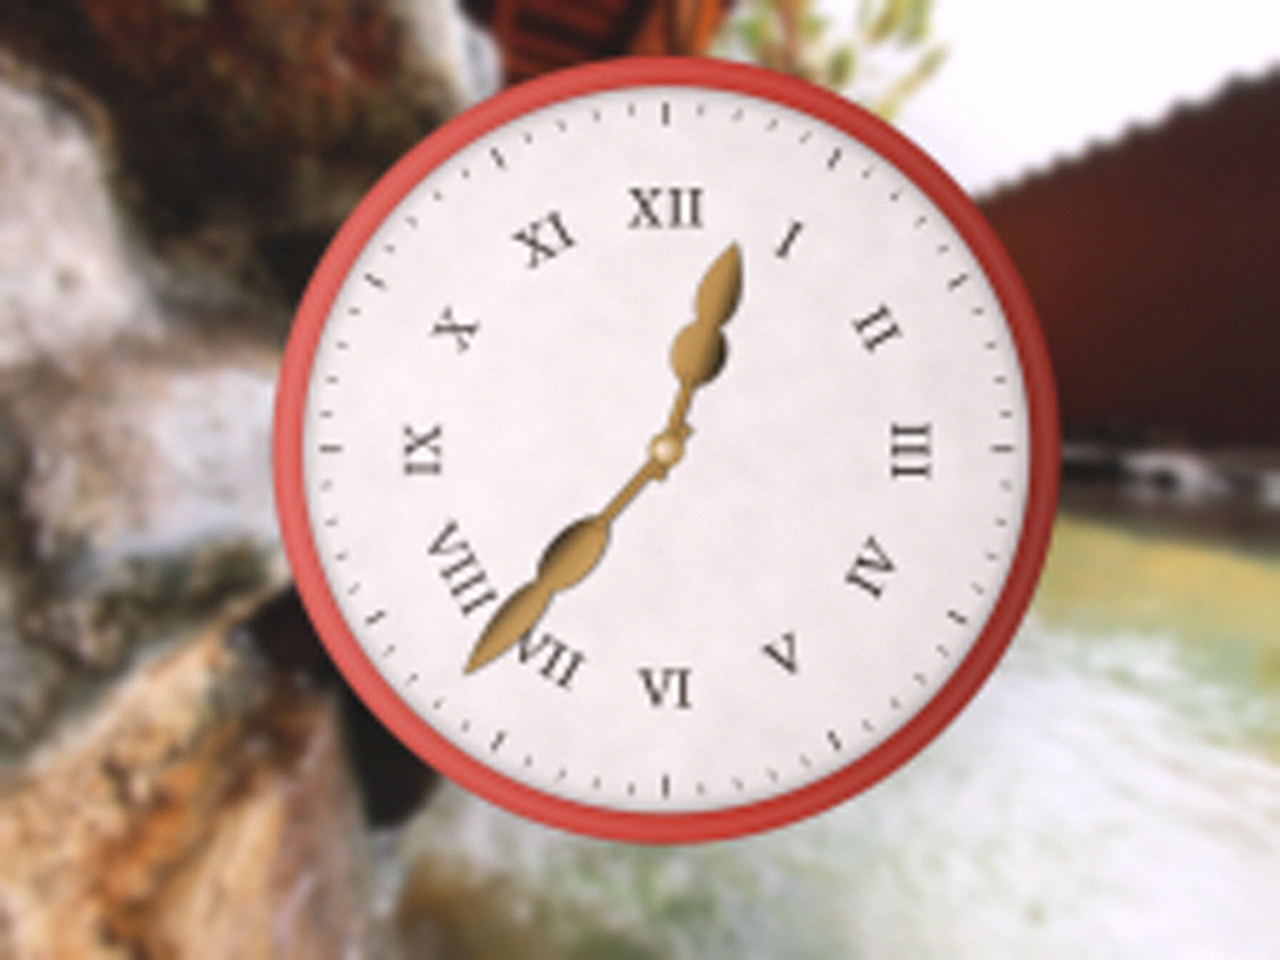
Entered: 12 h 37 min
